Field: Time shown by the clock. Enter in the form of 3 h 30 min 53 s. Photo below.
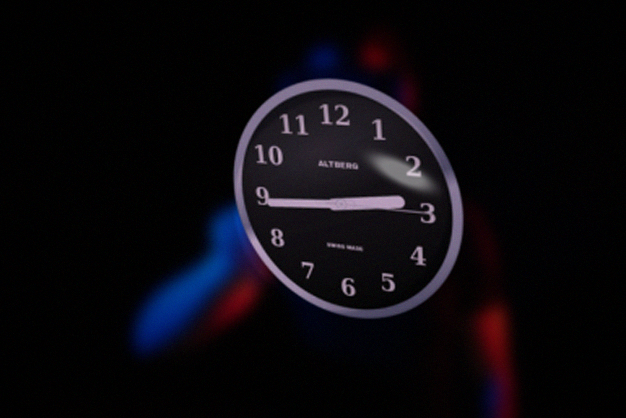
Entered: 2 h 44 min 15 s
